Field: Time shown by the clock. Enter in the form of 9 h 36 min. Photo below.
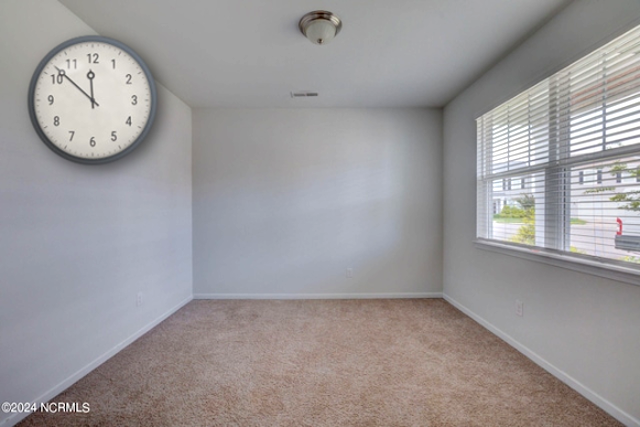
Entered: 11 h 52 min
